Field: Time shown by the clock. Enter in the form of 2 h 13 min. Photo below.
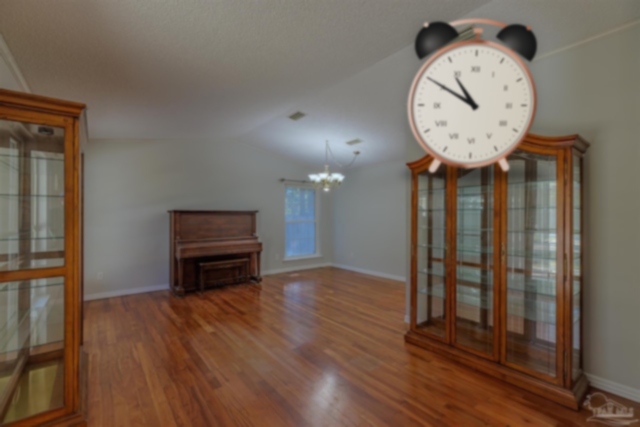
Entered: 10 h 50 min
